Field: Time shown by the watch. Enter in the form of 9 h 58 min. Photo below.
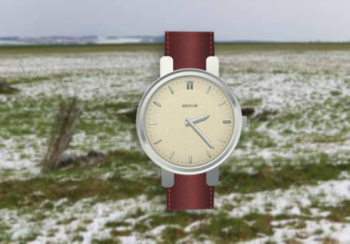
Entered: 2 h 23 min
